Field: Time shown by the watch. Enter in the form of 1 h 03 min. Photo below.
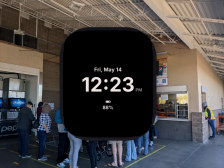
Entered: 12 h 23 min
